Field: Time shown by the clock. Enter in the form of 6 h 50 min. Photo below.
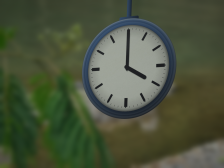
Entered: 4 h 00 min
